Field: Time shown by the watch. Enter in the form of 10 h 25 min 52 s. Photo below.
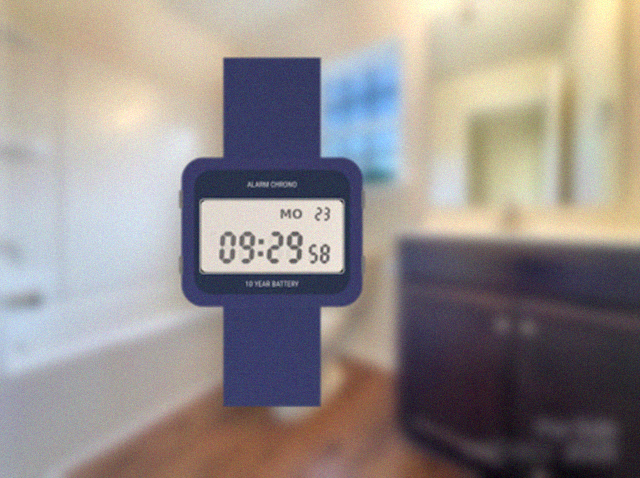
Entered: 9 h 29 min 58 s
